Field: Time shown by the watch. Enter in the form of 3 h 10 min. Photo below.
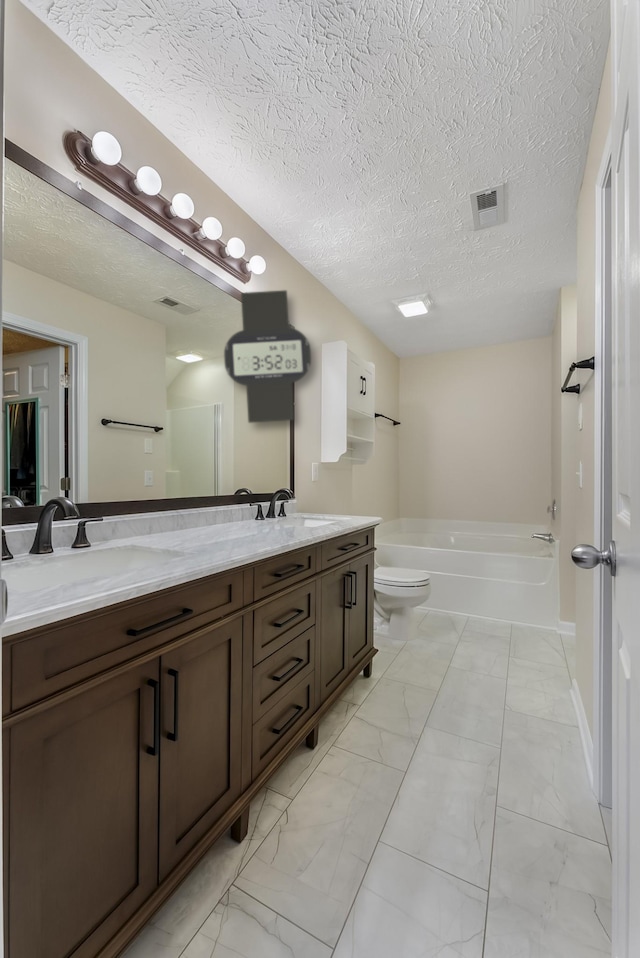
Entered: 3 h 52 min
